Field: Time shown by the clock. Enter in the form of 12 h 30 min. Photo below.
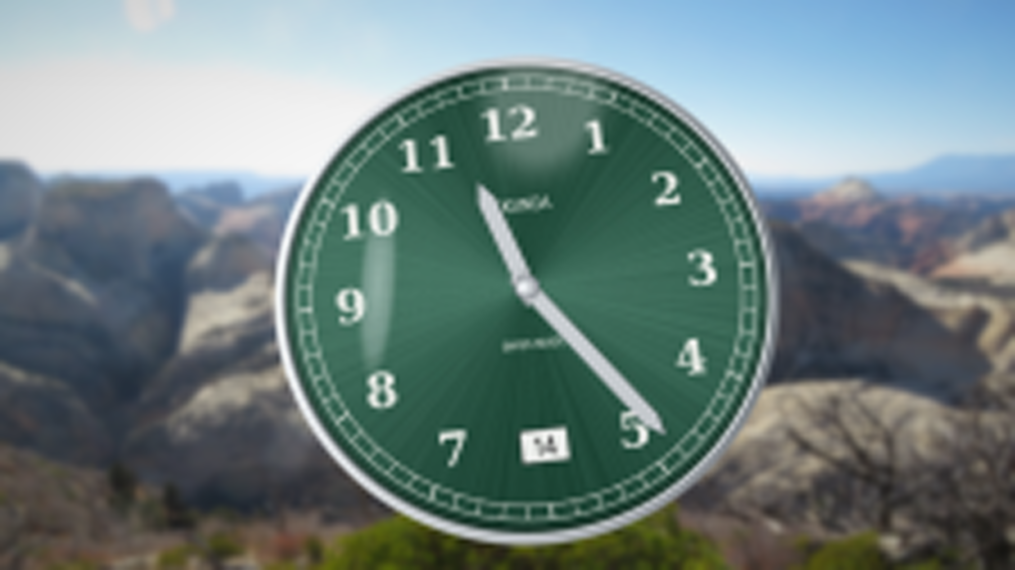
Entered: 11 h 24 min
